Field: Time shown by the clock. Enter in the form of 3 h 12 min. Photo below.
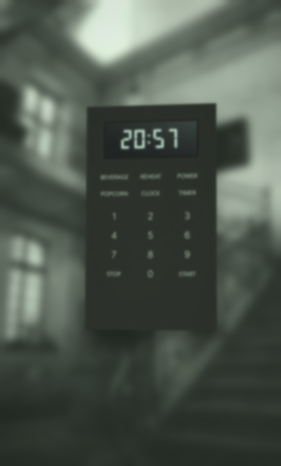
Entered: 20 h 57 min
